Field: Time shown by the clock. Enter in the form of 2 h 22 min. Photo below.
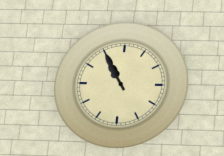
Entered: 10 h 55 min
